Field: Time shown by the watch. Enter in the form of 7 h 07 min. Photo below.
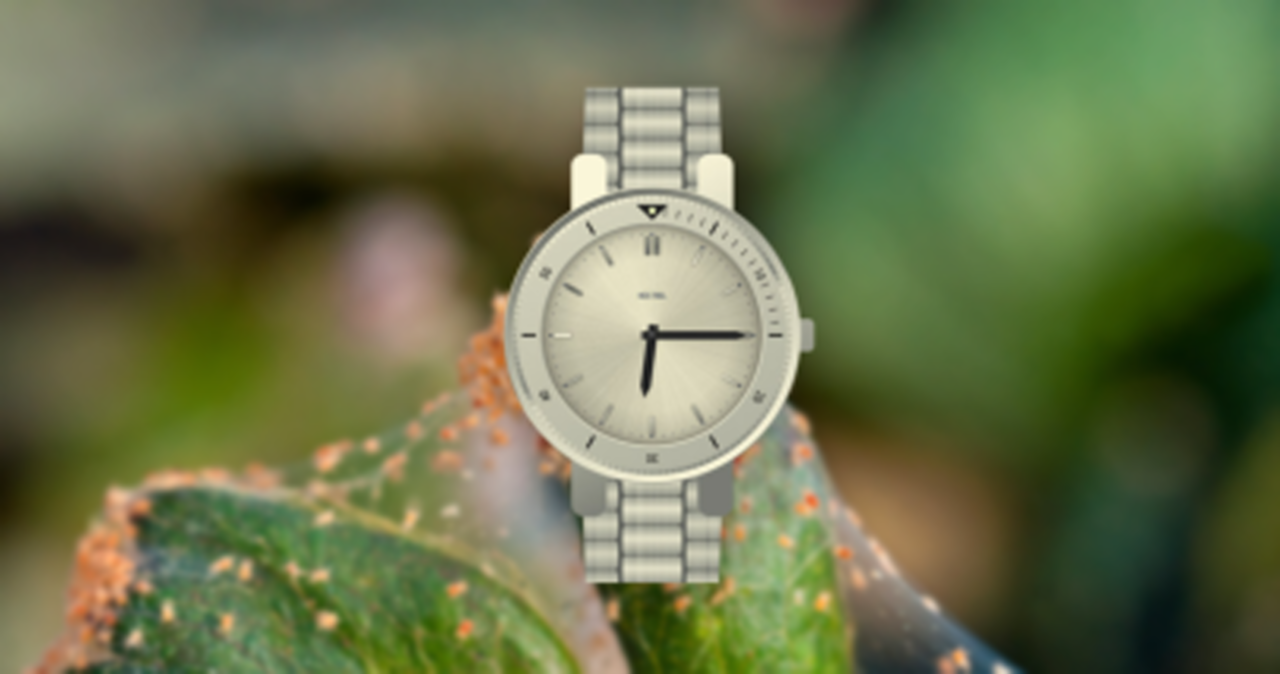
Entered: 6 h 15 min
